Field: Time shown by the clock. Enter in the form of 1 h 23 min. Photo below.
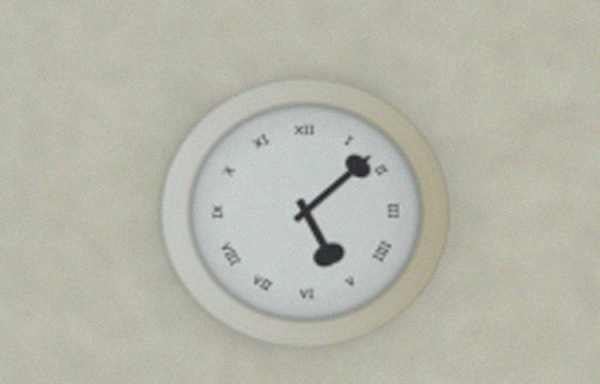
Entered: 5 h 08 min
